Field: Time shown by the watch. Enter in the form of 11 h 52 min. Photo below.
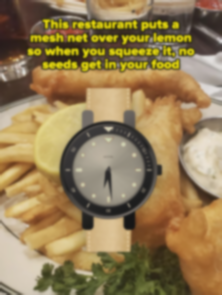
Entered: 6 h 29 min
